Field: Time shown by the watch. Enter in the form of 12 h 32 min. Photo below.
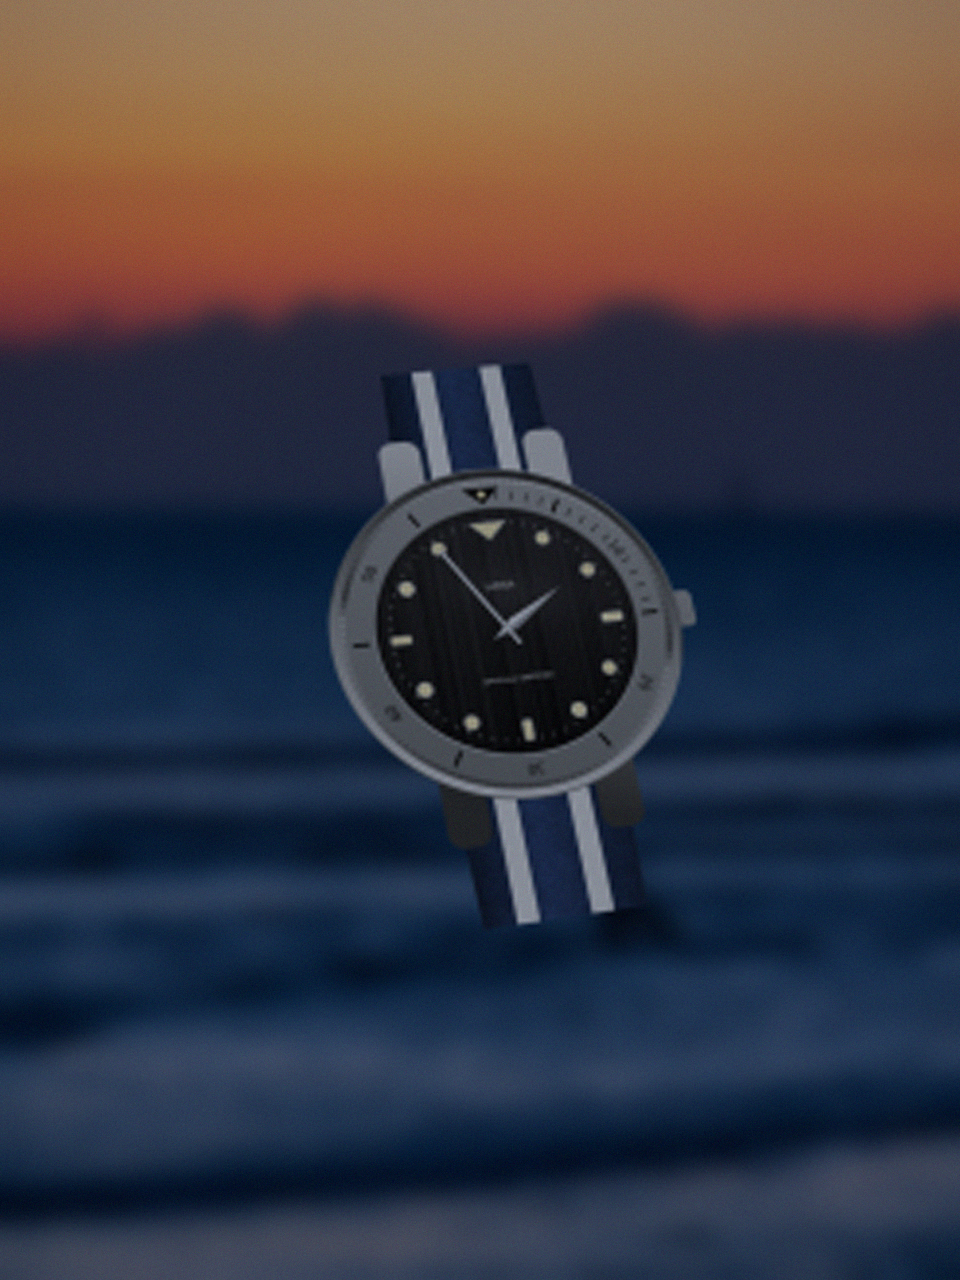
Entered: 1 h 55 min
